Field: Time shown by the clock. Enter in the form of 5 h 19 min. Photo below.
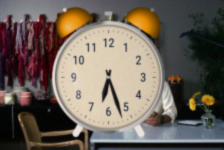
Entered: 6 h 27 min
